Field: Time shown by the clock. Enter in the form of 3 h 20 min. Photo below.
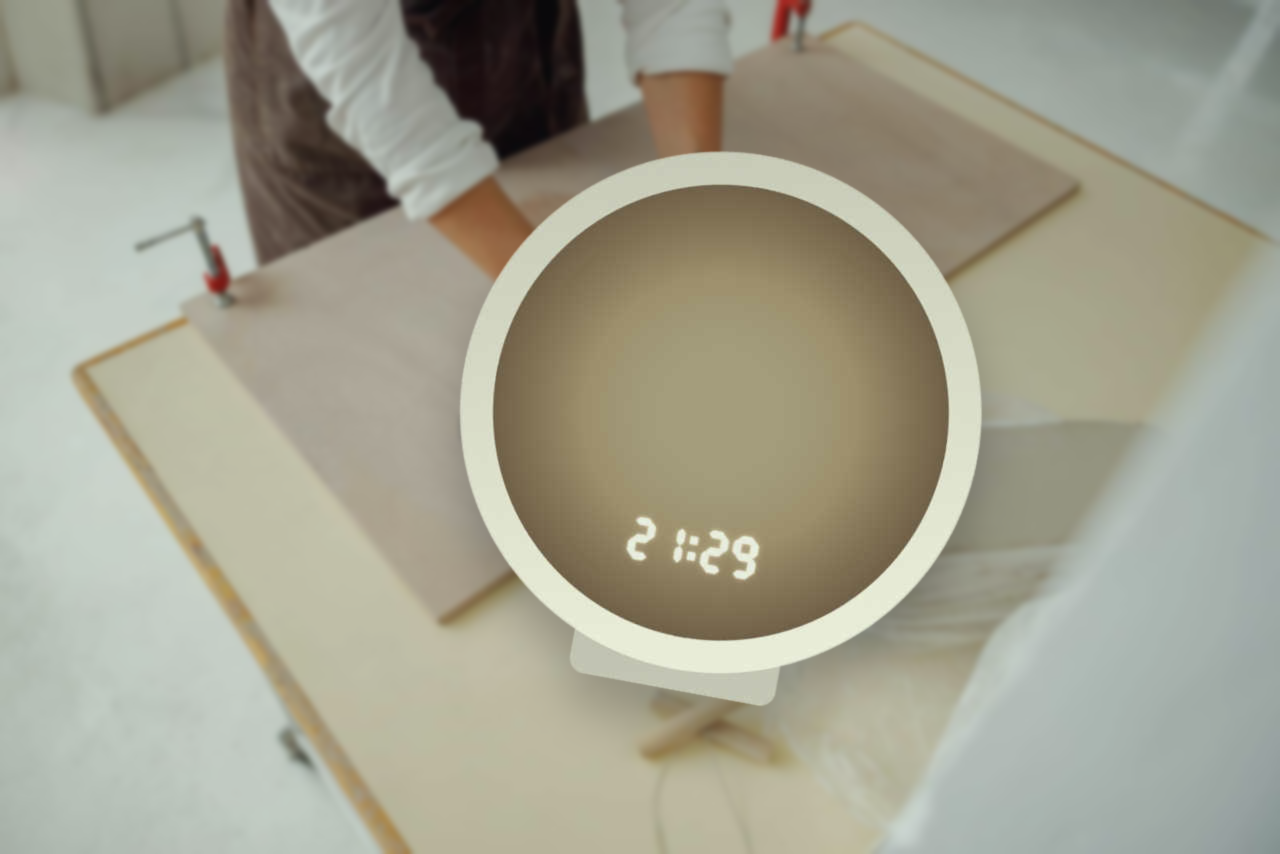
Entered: 21 h 29 min
